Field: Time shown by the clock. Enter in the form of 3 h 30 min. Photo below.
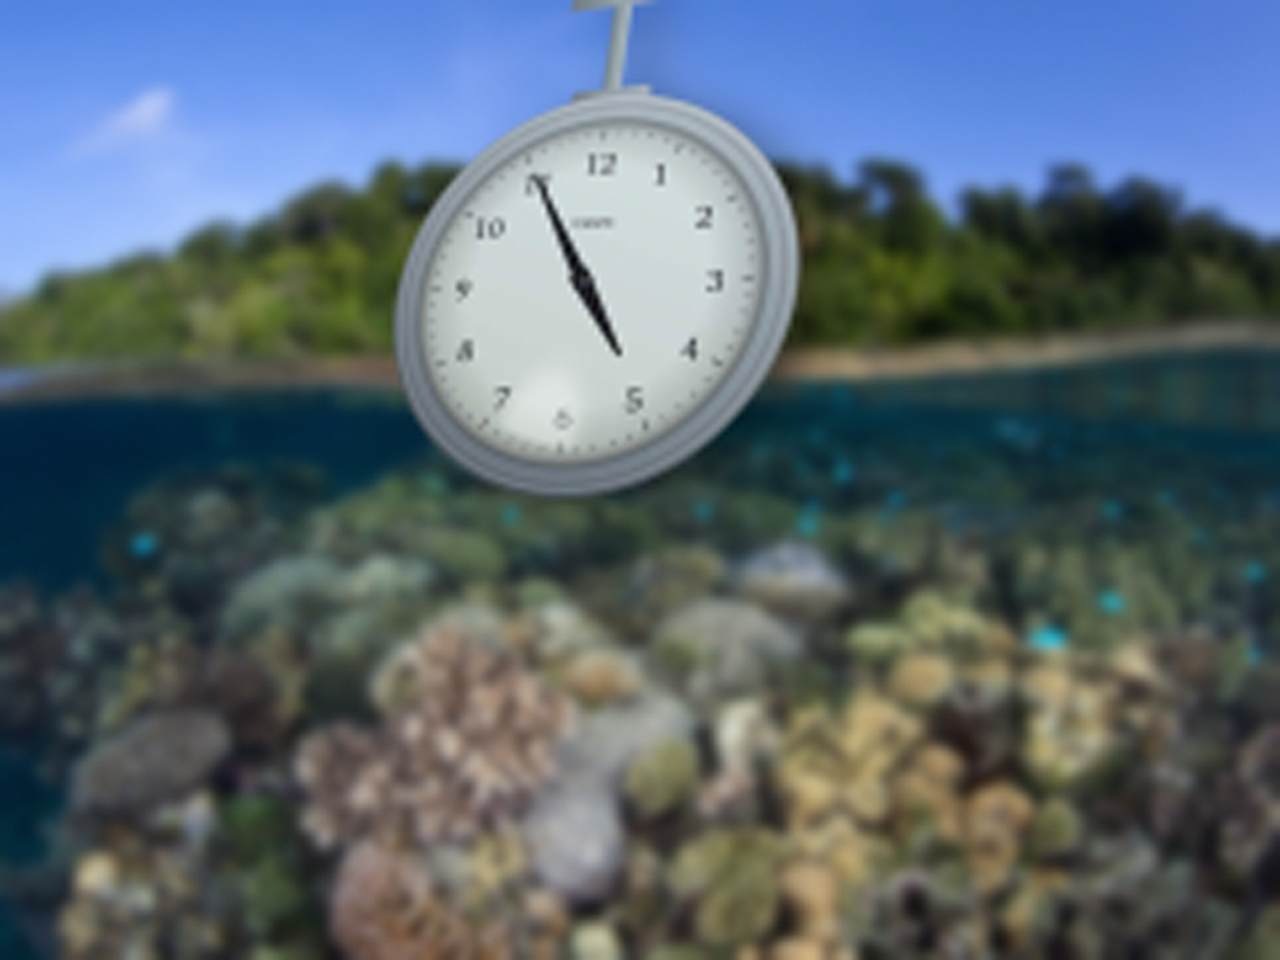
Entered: 4 h 55 min
